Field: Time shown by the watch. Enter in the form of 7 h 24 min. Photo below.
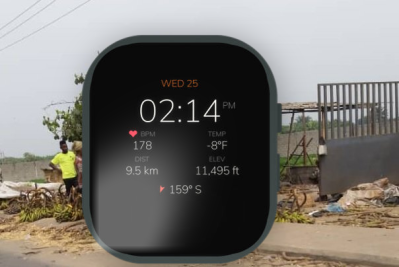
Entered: 2 h 14 min
